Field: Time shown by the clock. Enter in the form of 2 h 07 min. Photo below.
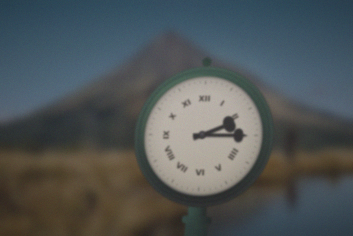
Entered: 2 h 15 min
